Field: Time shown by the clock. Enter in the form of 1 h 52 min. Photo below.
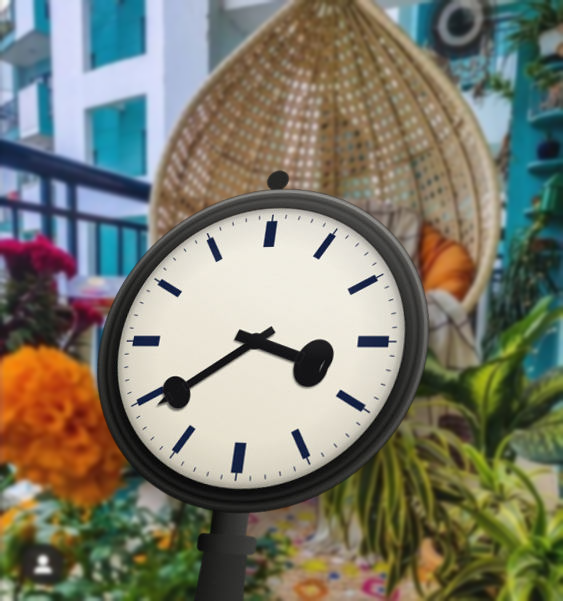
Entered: 3 h 39 min
